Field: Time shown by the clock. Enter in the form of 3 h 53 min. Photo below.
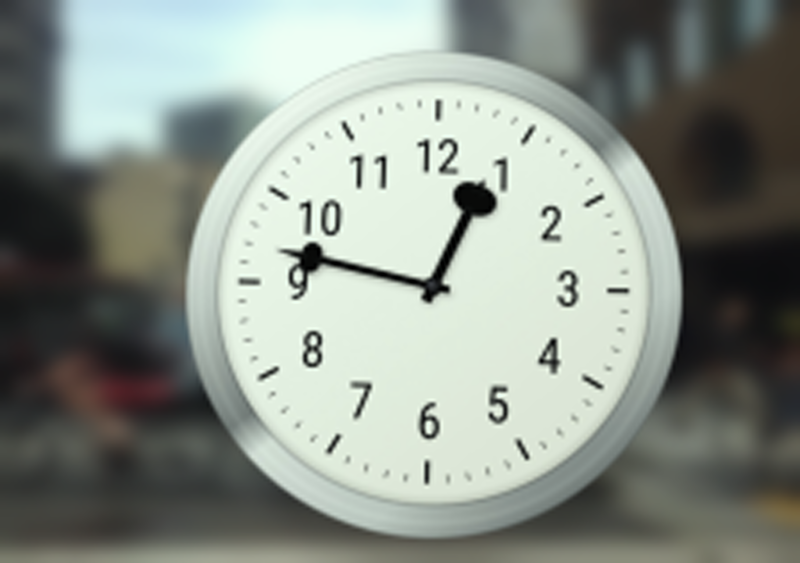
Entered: 12 h 47 min
